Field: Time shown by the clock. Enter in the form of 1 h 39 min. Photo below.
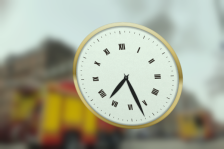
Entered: 7 h 27 min
